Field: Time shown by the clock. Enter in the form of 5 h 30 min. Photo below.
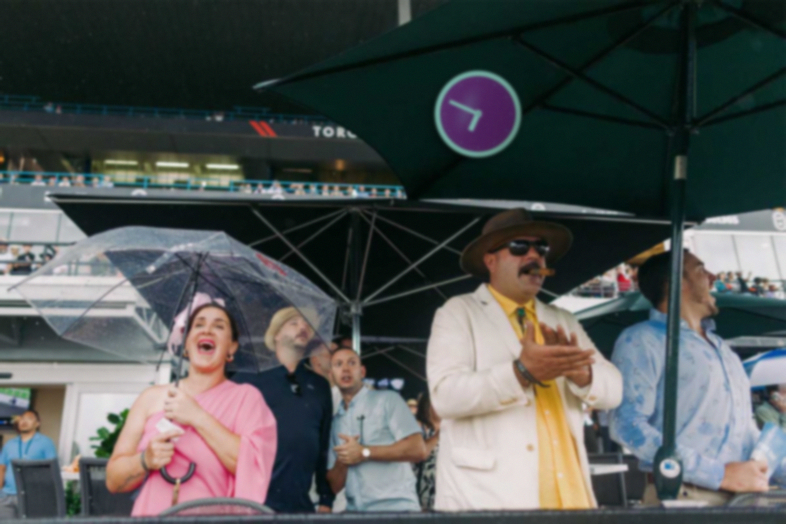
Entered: 6 h 49 min
